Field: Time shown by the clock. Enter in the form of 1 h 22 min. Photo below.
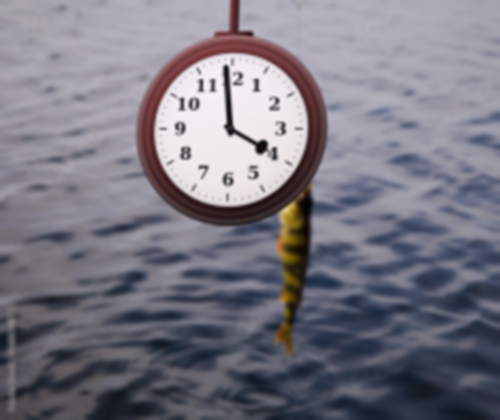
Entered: 3 h 59 min
